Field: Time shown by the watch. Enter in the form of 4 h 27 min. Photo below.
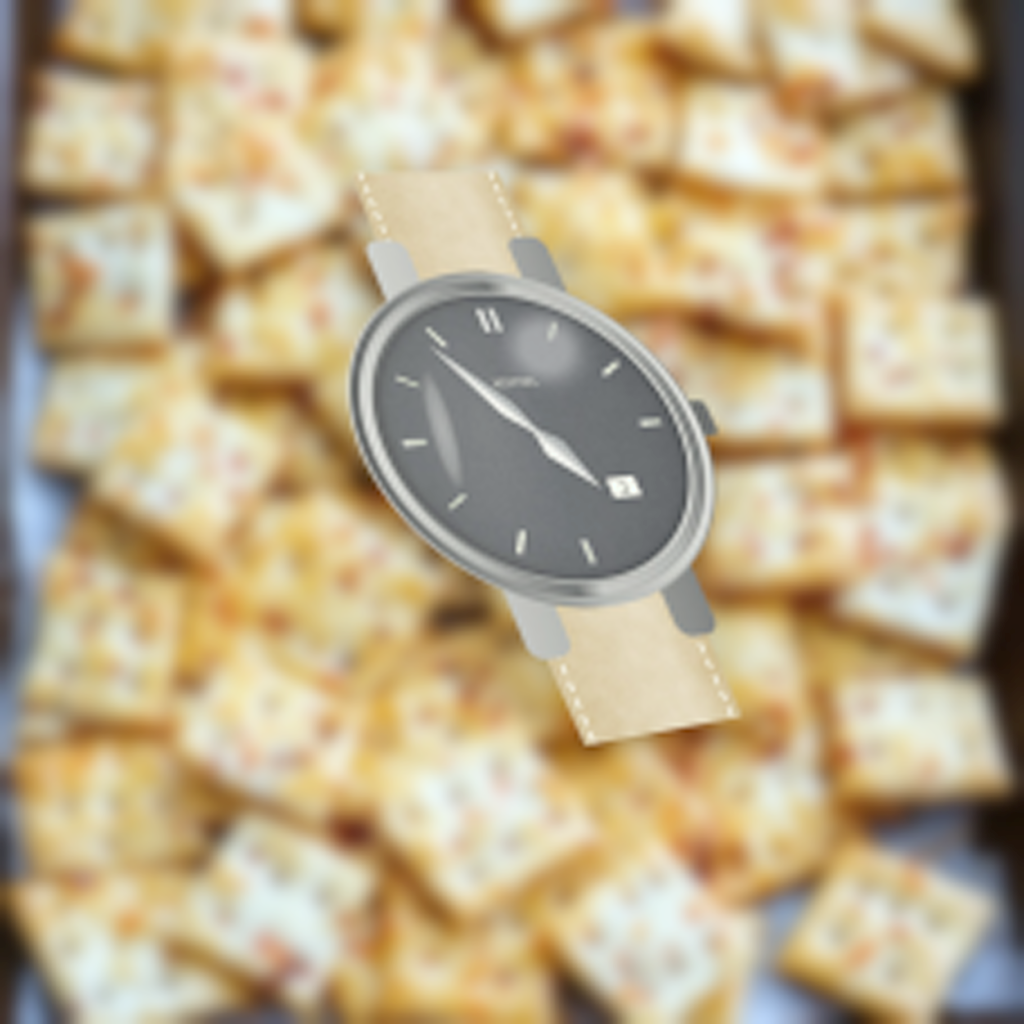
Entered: 4 h 54 min
